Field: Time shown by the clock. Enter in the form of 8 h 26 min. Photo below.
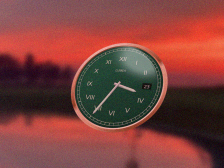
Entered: 3 h 35 min
